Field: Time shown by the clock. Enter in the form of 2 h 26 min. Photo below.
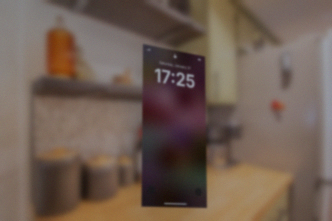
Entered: 17 h 25 min
